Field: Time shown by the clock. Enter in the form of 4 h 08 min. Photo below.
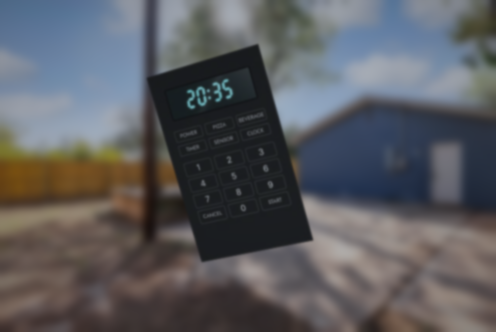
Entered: 20 h 35 min
